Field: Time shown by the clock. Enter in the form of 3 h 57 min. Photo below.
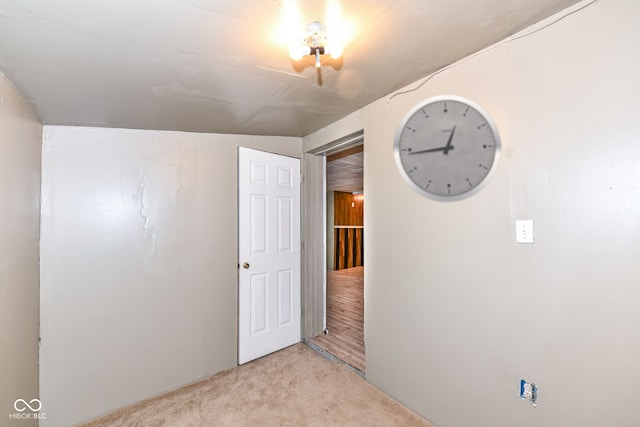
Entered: 12 h 44 min
